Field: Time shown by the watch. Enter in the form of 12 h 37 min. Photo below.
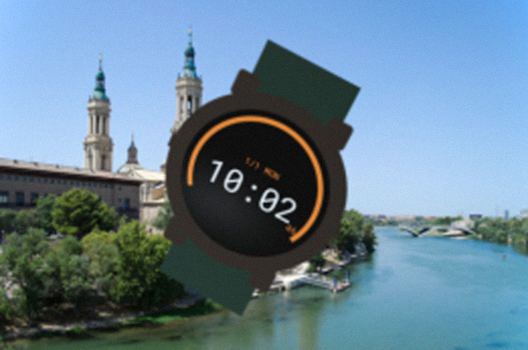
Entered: 10 h 02 min
